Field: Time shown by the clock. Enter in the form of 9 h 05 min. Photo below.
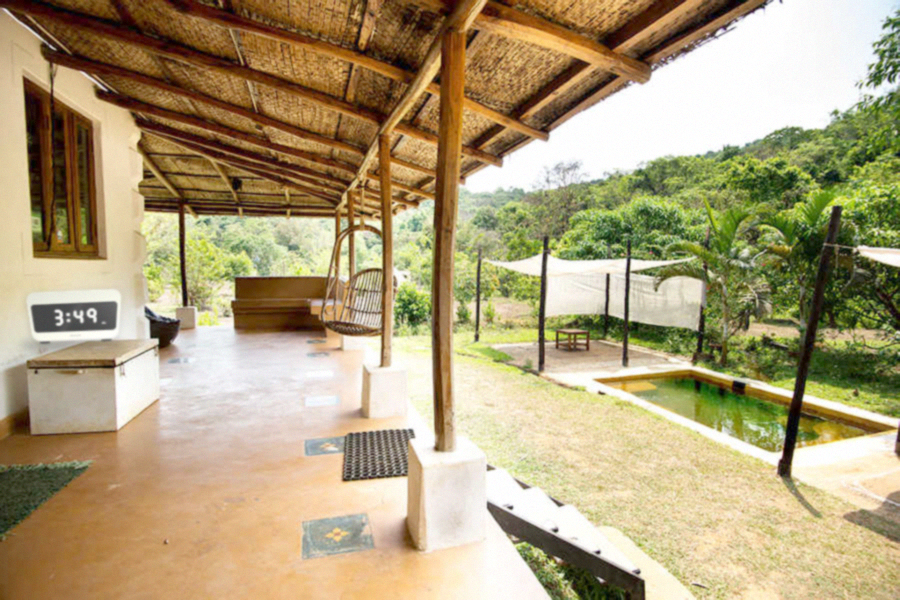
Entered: 3 h 49 min
